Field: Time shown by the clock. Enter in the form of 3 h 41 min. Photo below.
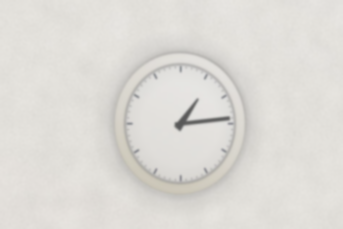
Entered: 1 h 14 min
